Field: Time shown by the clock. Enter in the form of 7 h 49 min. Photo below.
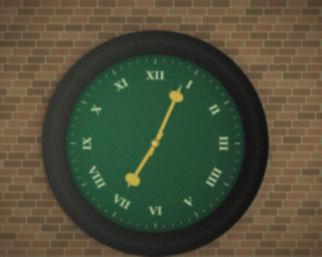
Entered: 7 h 04 min
